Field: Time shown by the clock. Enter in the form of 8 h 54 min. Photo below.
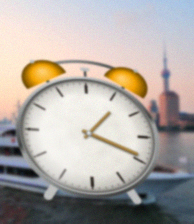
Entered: 1 h 19 min
